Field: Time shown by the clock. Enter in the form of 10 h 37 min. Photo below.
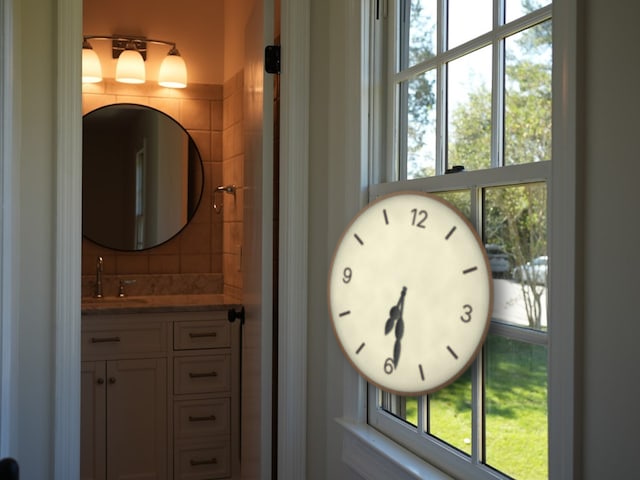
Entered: 6 h 29 min
